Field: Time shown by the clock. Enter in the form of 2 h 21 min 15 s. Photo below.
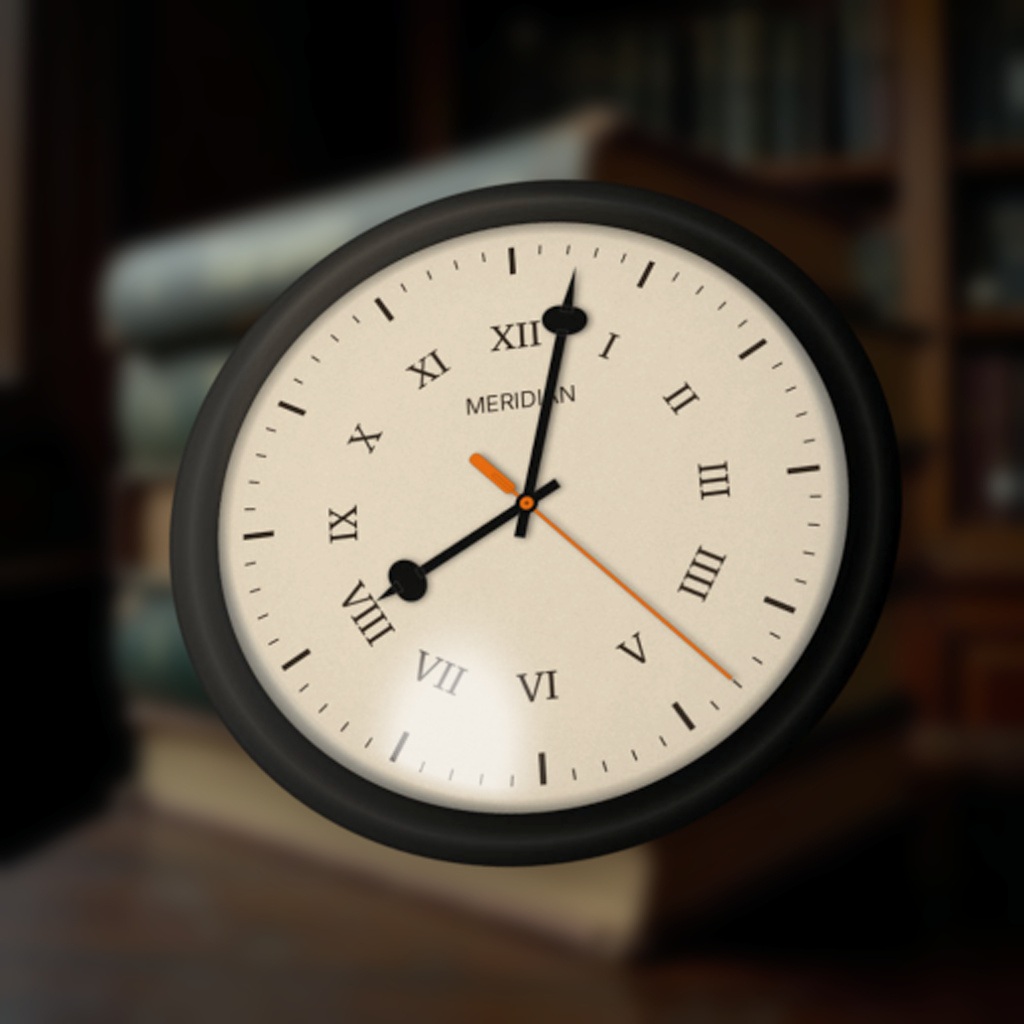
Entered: 8 h 02 min 23 s
